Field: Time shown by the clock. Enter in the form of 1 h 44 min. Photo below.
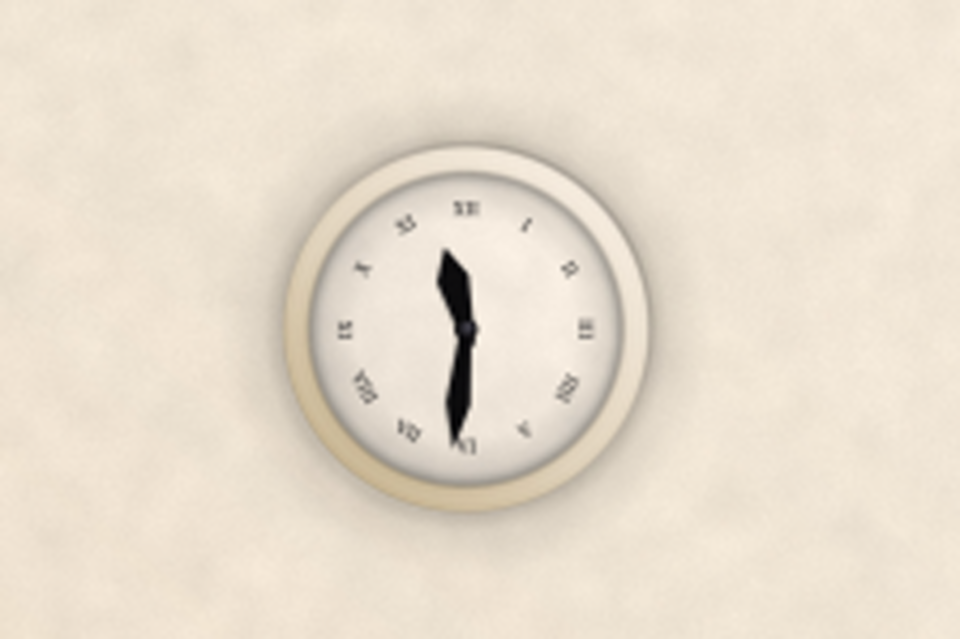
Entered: 11 h 31 min
